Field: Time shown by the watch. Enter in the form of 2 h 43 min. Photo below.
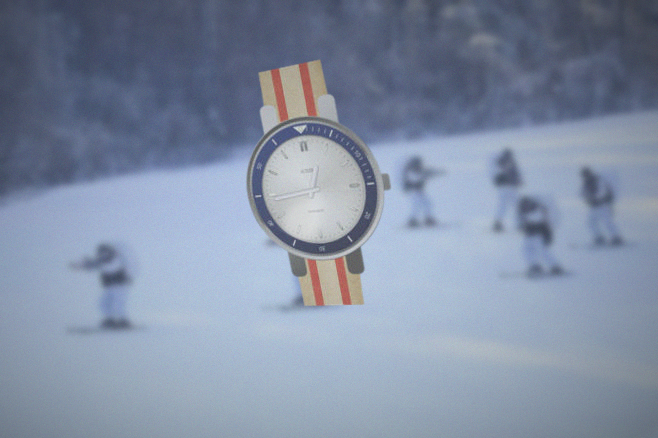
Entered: 12 h 44 min
